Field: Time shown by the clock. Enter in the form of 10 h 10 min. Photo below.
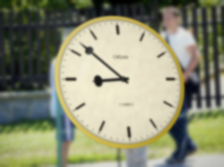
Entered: 8 h 52 min
